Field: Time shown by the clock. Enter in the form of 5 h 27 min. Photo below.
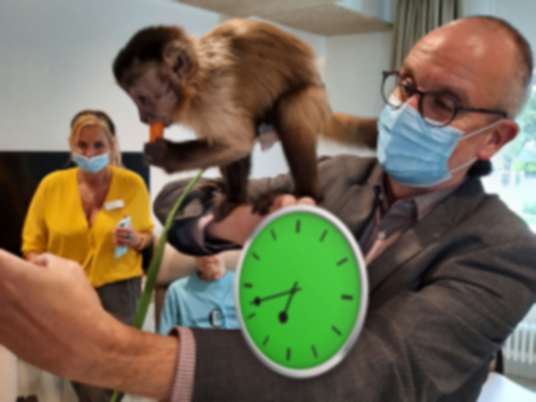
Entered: 6 h 42 min
